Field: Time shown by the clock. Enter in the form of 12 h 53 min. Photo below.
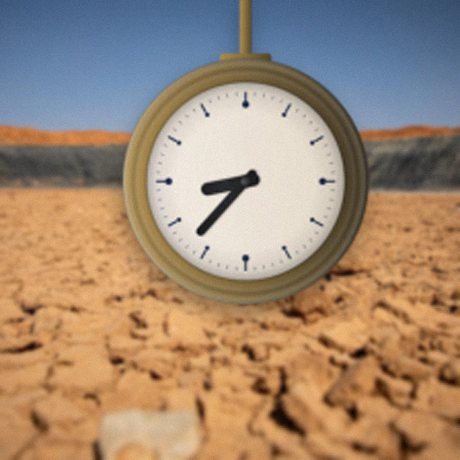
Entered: 8 h 37 min
